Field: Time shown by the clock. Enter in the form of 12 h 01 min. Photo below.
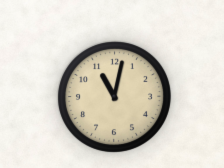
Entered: 11 h 02 min
